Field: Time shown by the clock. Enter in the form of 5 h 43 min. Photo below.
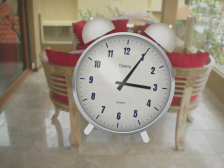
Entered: 3 h 05 min
